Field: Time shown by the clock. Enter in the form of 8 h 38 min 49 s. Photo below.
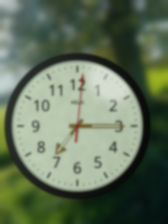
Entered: 7 h 15 min 01 s
